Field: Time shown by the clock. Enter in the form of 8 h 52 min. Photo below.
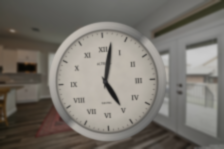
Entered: 5 h 02 min
